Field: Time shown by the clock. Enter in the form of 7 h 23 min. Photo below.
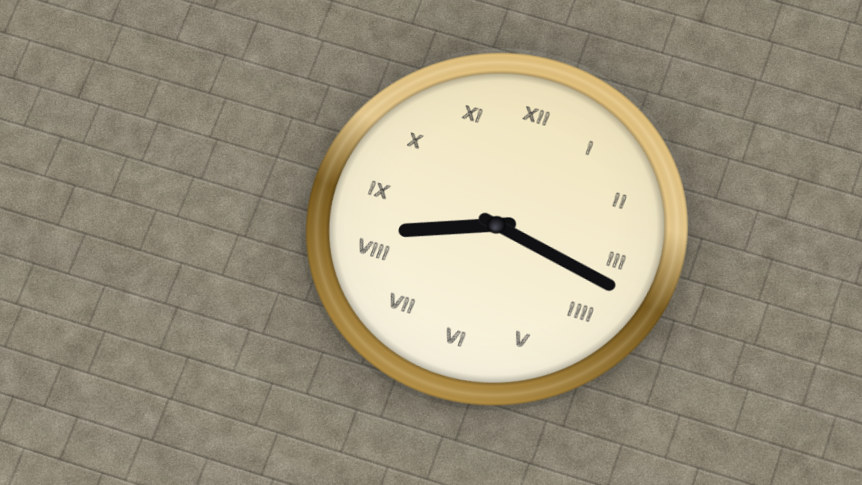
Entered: 8 h 17 min
